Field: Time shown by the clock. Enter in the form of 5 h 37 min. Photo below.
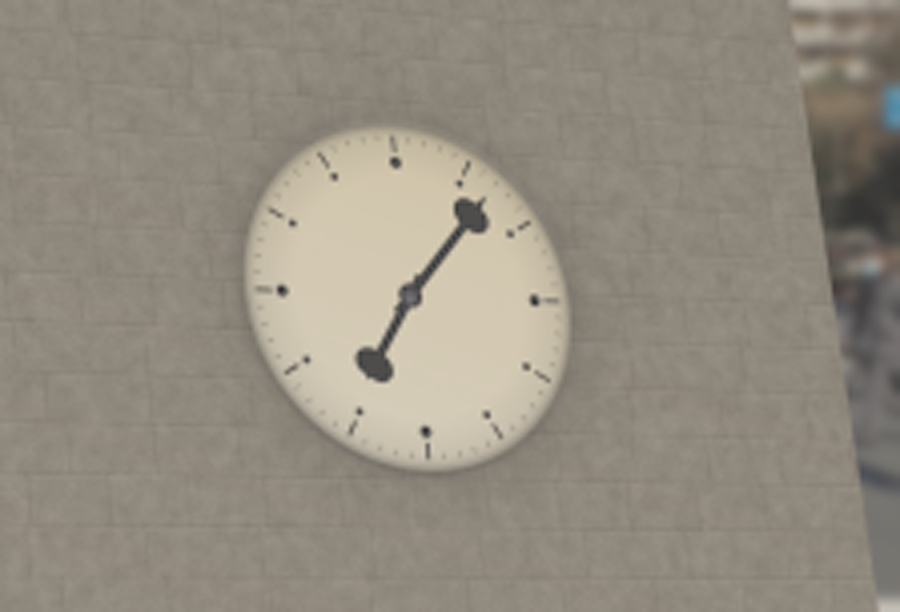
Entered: 7 h 07 min
